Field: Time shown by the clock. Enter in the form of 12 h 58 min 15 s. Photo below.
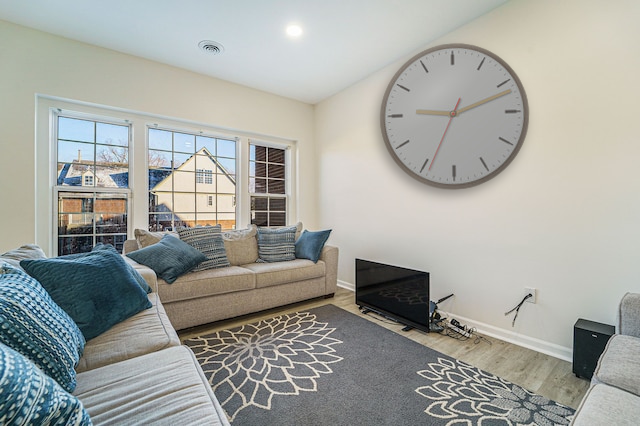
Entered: 9 h 11 min 34 s
